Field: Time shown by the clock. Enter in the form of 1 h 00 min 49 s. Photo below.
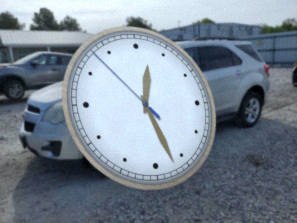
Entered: 12 h 26 min 53 s
